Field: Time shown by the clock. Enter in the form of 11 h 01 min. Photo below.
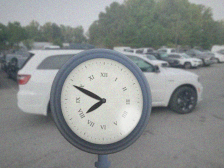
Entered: 7 h 49 min
